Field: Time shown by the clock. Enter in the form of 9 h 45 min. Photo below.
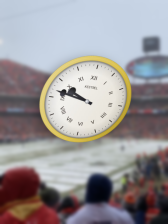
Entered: 9 h 47 min
